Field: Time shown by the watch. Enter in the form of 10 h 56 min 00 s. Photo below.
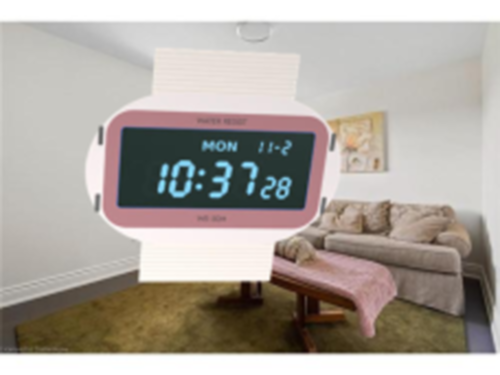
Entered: 10 h 37 min 28 s
